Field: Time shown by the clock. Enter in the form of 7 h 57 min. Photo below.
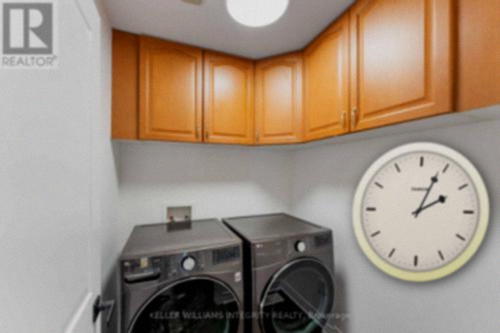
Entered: 2 h 04 min
